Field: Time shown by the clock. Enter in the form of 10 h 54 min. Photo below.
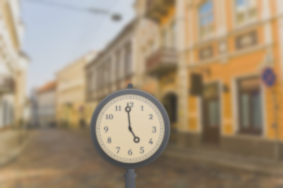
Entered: 4 h 59 min
